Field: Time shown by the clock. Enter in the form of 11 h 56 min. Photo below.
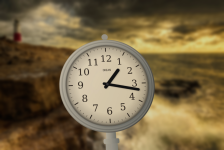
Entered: 1 h 17 min
